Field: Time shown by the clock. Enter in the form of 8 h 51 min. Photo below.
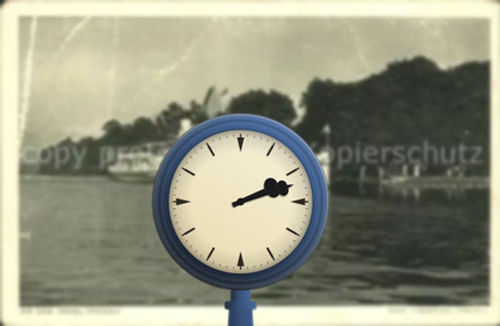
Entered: 2 h 12 min
